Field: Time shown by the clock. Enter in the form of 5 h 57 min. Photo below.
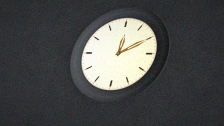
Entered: 12 h 10 min
